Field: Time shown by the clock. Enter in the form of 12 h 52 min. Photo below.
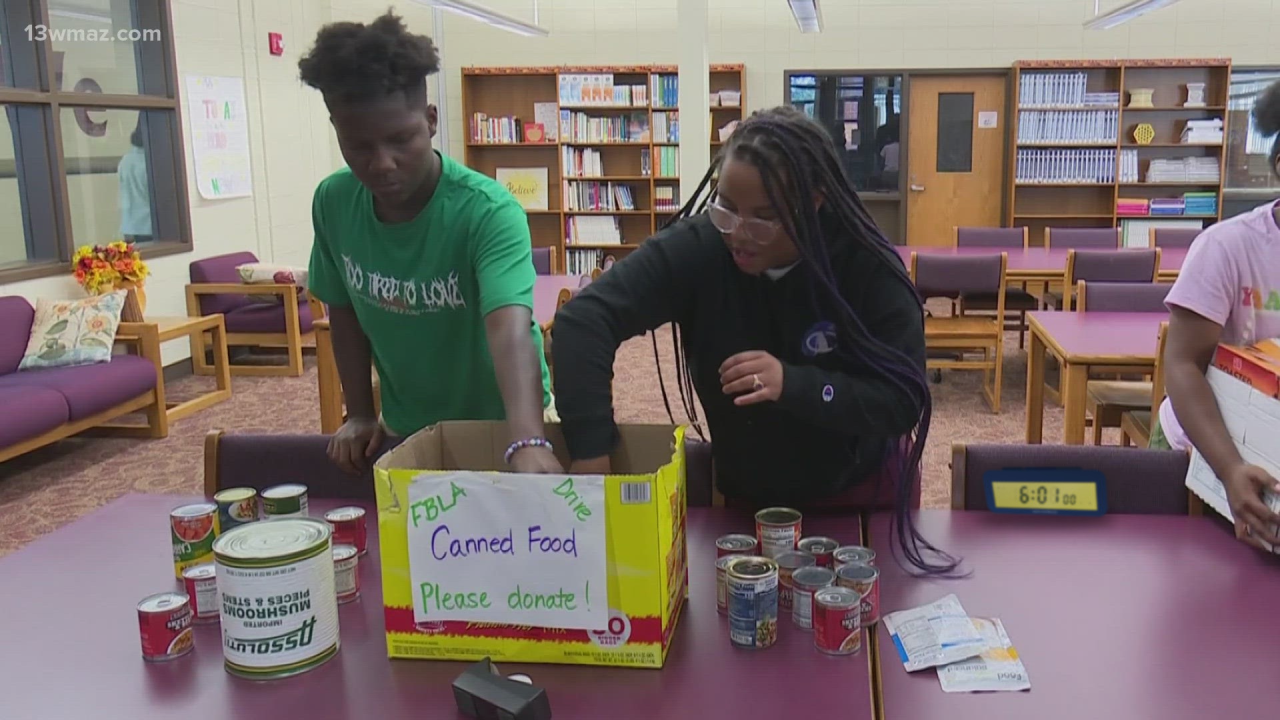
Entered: 6 h 01 min
